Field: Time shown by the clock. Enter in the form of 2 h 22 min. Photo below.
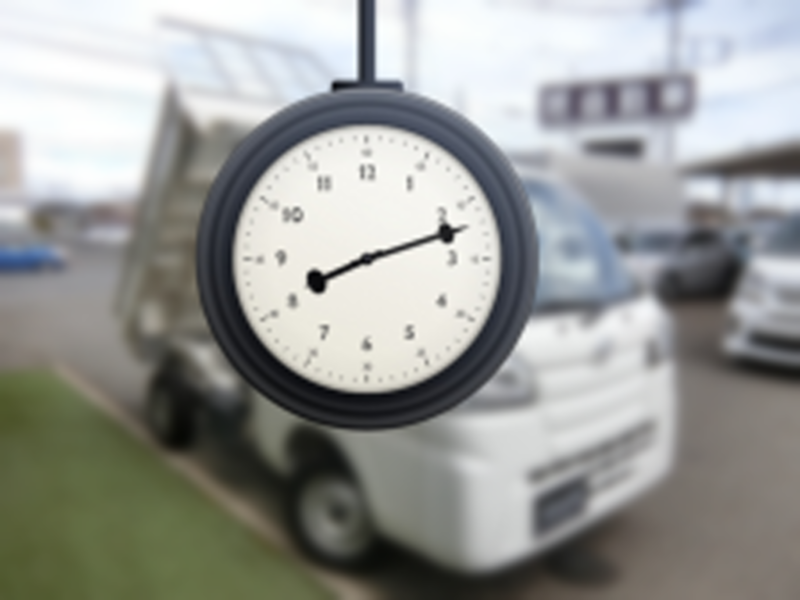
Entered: 8 h 12 min
